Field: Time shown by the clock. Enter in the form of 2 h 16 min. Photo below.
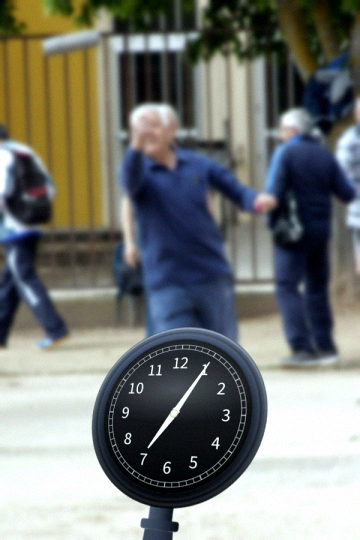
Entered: 7 h 05 min
